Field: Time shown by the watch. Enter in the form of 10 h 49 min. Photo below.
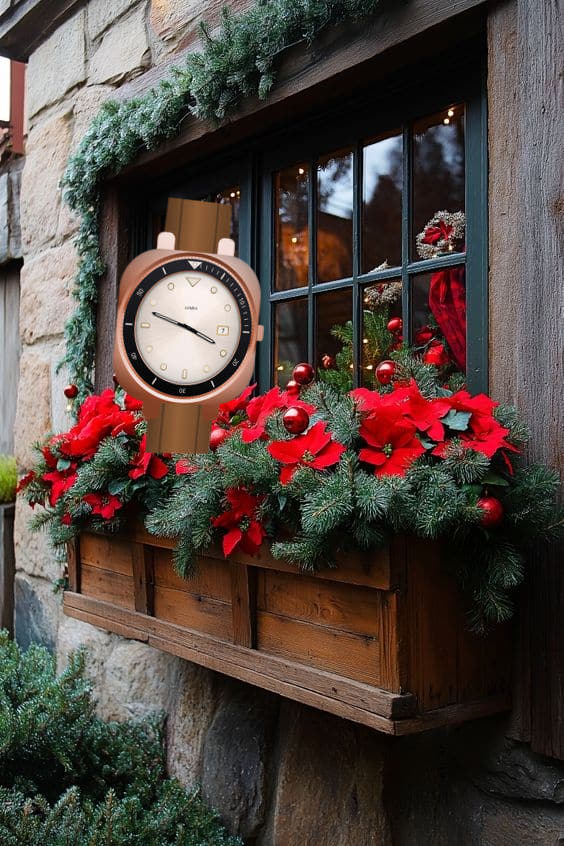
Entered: 3 h 48 min
